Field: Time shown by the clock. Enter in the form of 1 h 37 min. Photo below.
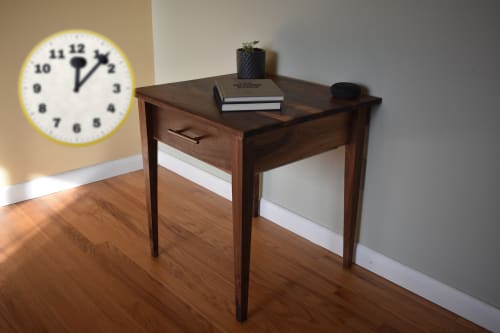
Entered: 12 h 07 min
